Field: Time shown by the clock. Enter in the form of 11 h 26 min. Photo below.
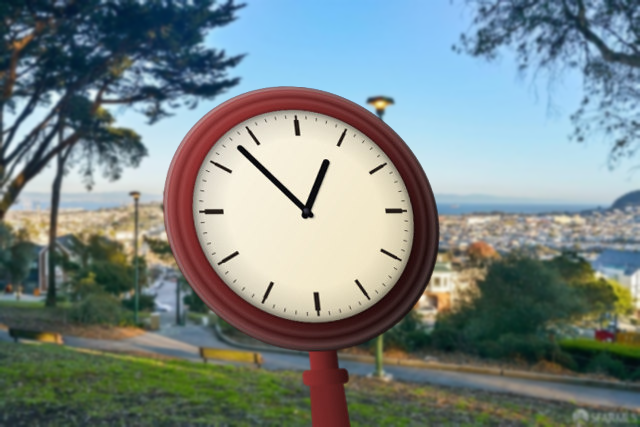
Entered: 12 h 53 min
